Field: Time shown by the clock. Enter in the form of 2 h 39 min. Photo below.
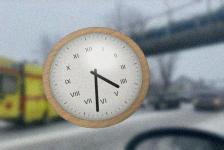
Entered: 4 h 32 min
